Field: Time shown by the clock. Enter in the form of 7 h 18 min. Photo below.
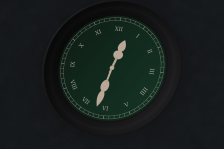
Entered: 12 h 32 min
